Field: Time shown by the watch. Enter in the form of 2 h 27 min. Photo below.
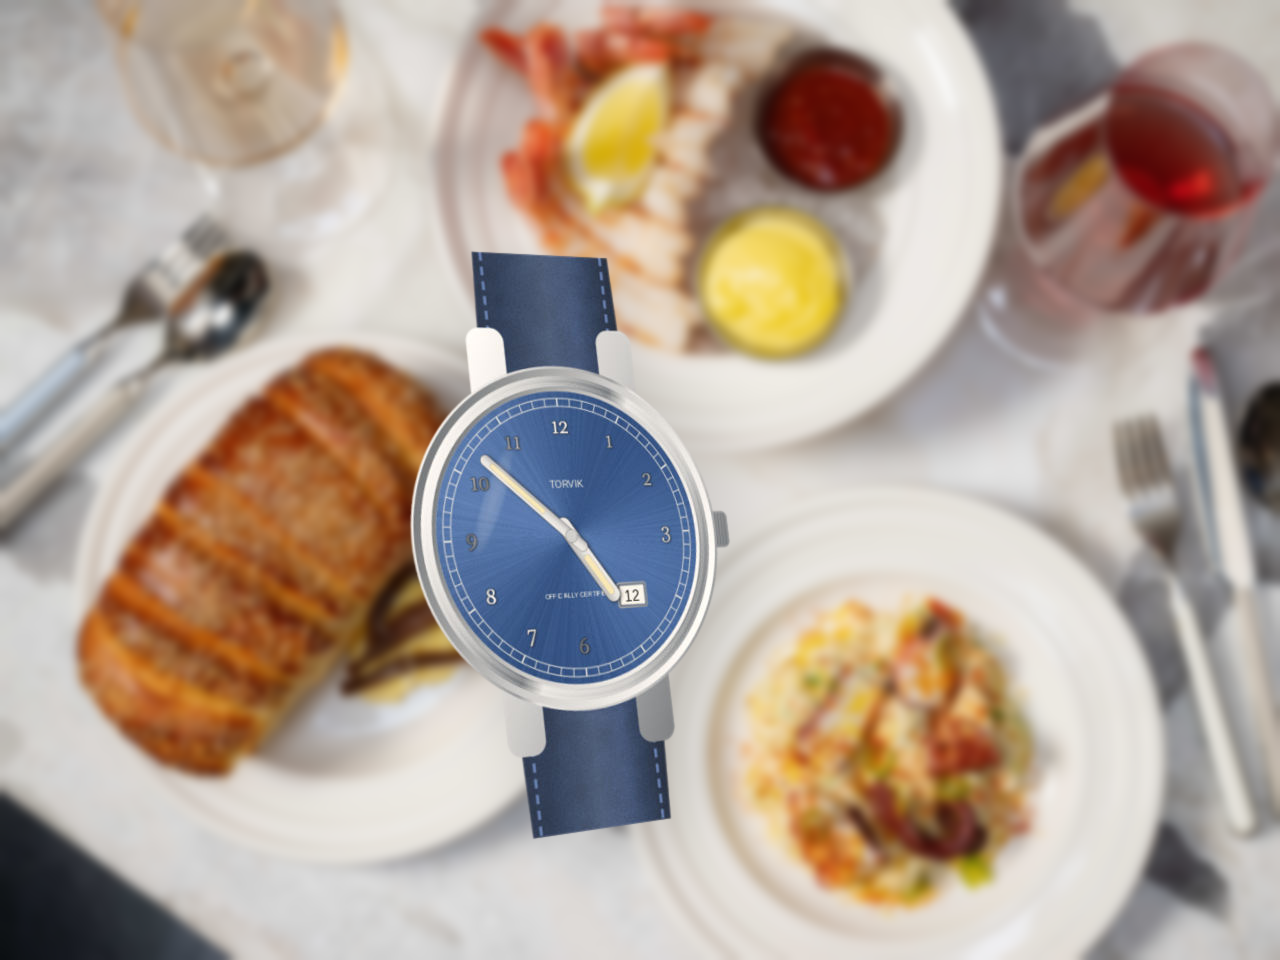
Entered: 4 h 52 min
